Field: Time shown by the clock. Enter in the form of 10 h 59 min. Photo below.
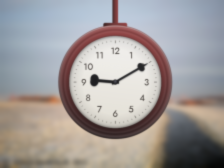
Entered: 9 h 10 min
